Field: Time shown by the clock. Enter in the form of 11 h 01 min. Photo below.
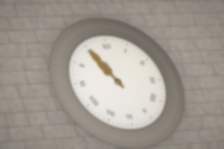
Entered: 10 h 55 min
